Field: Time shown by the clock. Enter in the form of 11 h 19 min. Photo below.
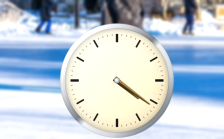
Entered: 4 h 21 min
